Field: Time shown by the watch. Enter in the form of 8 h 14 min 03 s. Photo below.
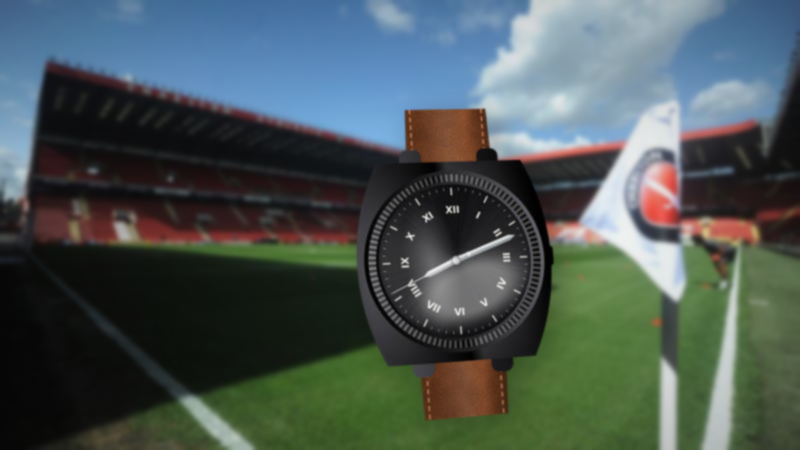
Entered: 8 h 11 min 41 s
